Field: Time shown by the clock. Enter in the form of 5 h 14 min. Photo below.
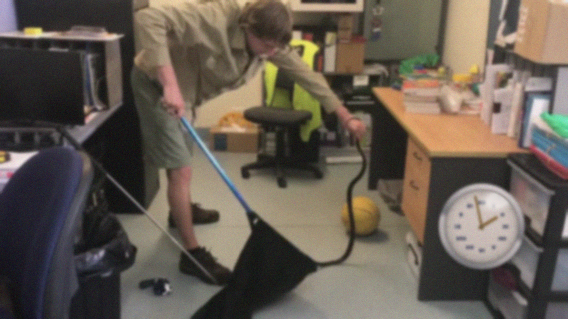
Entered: 1 h 58 min
